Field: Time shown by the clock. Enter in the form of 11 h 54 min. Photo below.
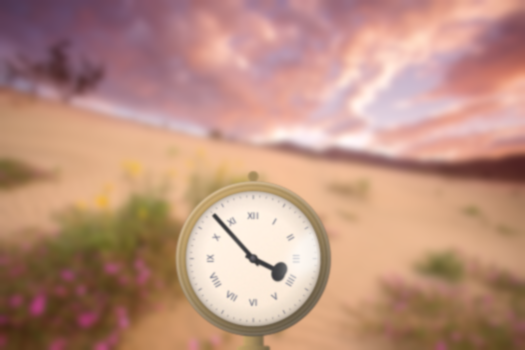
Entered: 3 h 53 min
